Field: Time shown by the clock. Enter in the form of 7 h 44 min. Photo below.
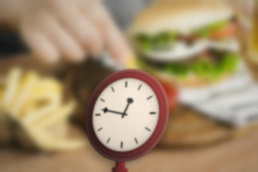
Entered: 12 h 47 min
